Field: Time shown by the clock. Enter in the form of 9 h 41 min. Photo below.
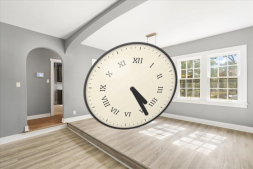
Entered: 4 h 24 min
